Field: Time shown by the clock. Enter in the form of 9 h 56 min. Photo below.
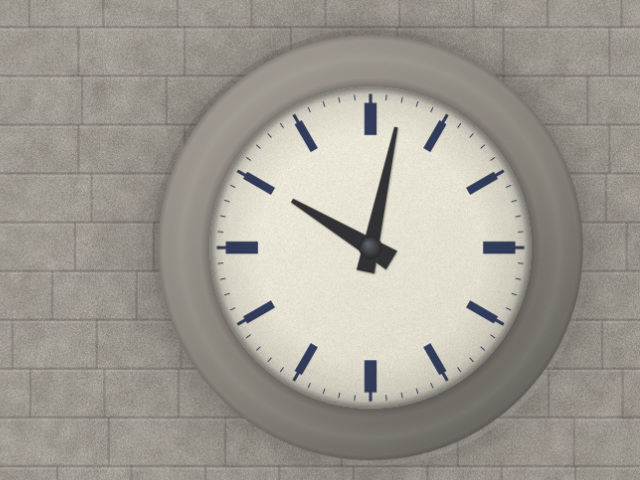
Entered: 10 h 02 min
